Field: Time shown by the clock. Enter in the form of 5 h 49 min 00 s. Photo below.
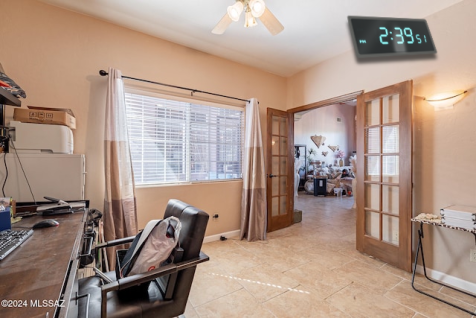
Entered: 2 h 39 min 51 s
